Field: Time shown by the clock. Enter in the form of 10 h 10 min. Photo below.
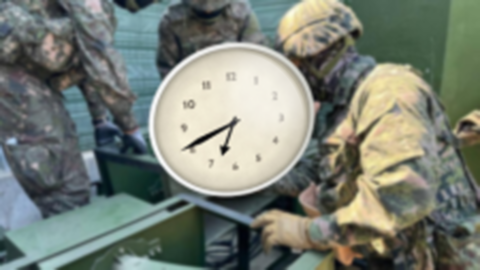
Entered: 6 h 41 min
